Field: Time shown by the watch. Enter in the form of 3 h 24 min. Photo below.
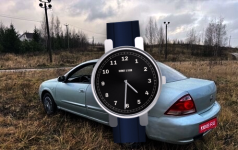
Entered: 4 h 31 min
